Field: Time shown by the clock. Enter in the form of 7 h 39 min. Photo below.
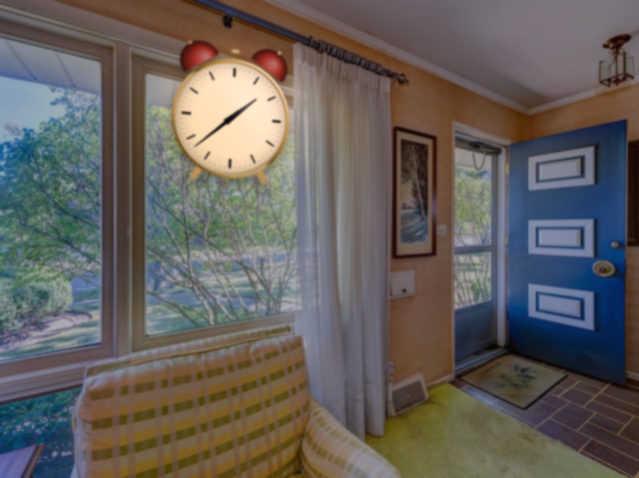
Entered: 1 h 38 min
